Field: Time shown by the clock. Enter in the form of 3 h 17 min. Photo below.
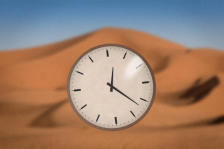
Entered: 12 h 22 min
